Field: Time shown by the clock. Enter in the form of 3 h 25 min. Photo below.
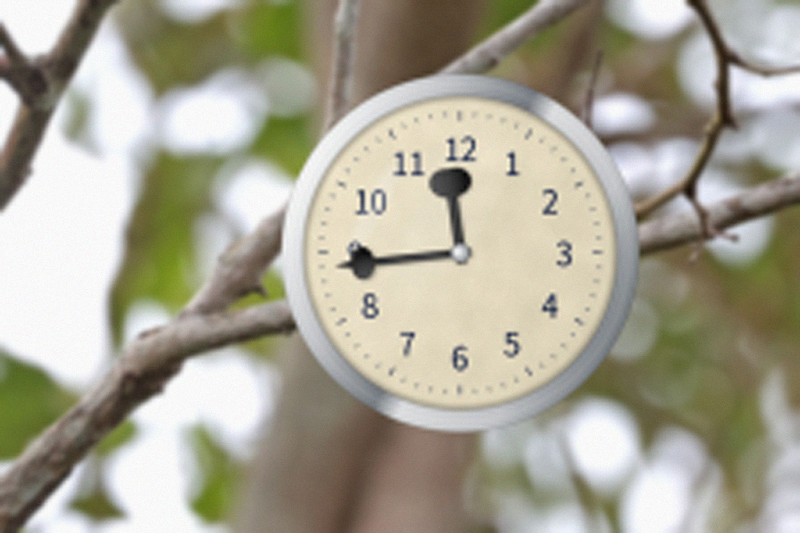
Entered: 11 h 44 min
